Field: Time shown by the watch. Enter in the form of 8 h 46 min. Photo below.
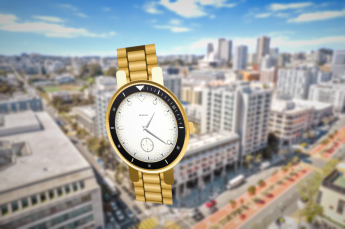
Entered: 1 h 21 min
